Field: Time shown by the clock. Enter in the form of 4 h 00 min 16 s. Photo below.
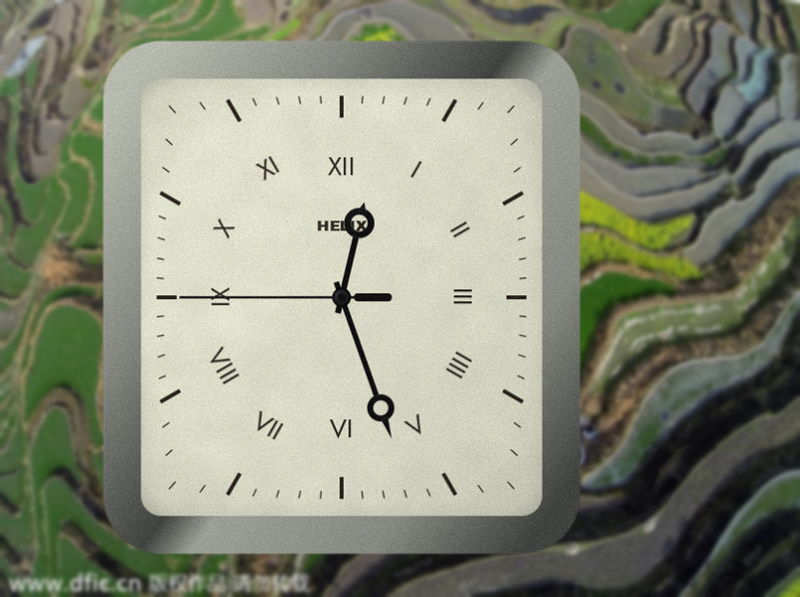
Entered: 12 h 26 min 45 s
